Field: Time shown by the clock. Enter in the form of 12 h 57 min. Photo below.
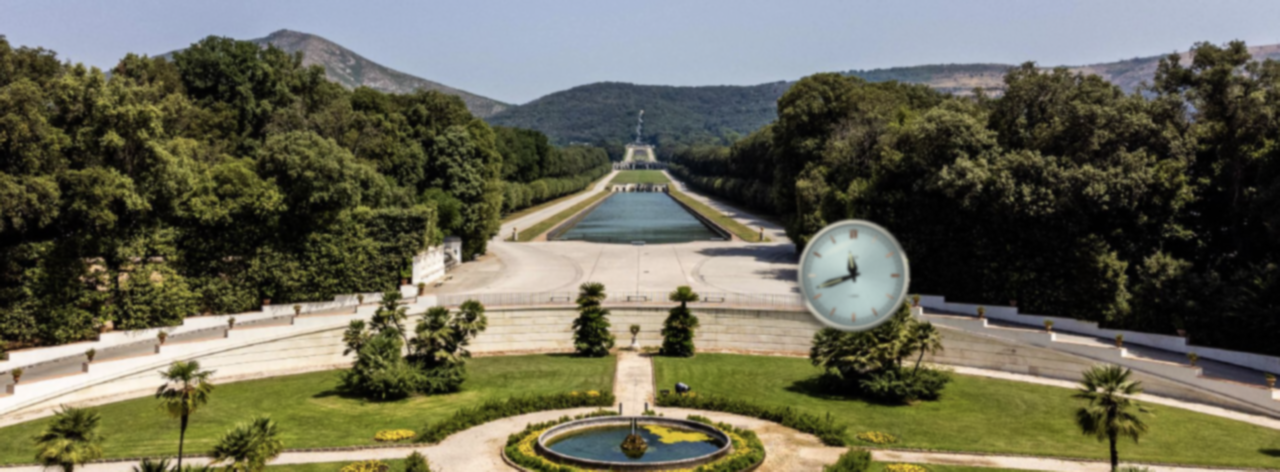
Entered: 11 h 42 min
